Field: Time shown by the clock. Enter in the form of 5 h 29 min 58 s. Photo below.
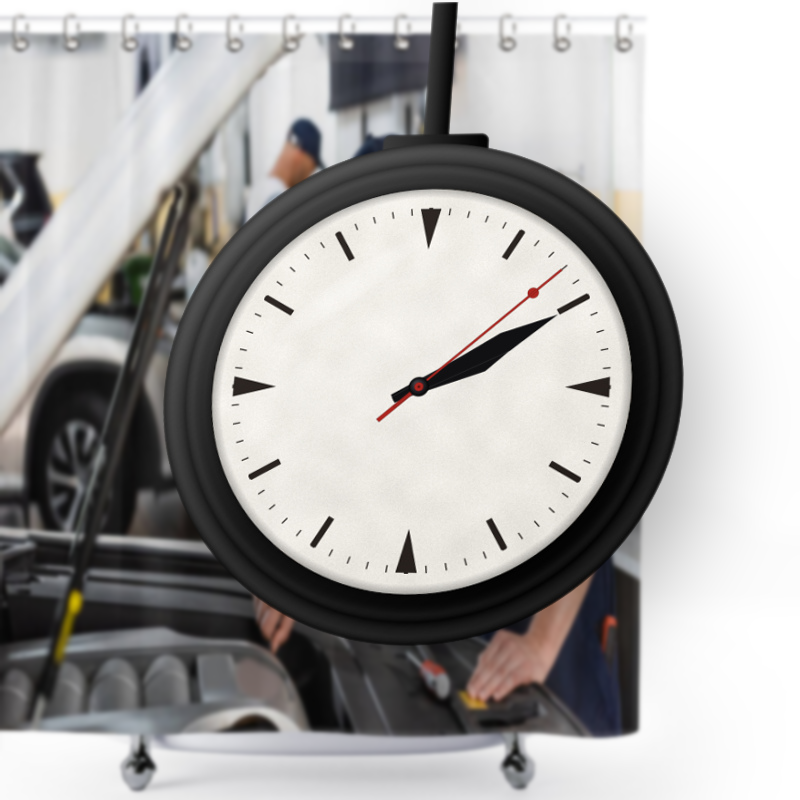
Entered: 2 h 10 min 08 s
